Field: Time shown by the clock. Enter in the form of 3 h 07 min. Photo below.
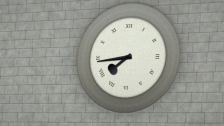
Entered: 7 h 44 min
